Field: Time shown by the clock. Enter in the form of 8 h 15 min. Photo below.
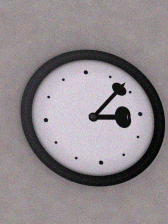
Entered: 3 h 08 min
